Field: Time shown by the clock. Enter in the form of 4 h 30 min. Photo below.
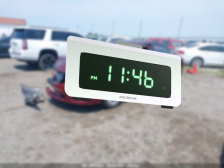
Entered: 11 h 46 min
